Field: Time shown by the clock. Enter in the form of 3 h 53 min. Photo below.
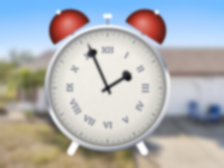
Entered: 1 h 56 min
